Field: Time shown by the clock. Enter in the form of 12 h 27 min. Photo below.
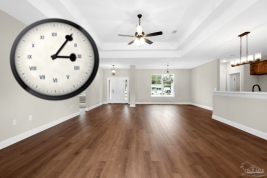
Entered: 3 h 06 min
